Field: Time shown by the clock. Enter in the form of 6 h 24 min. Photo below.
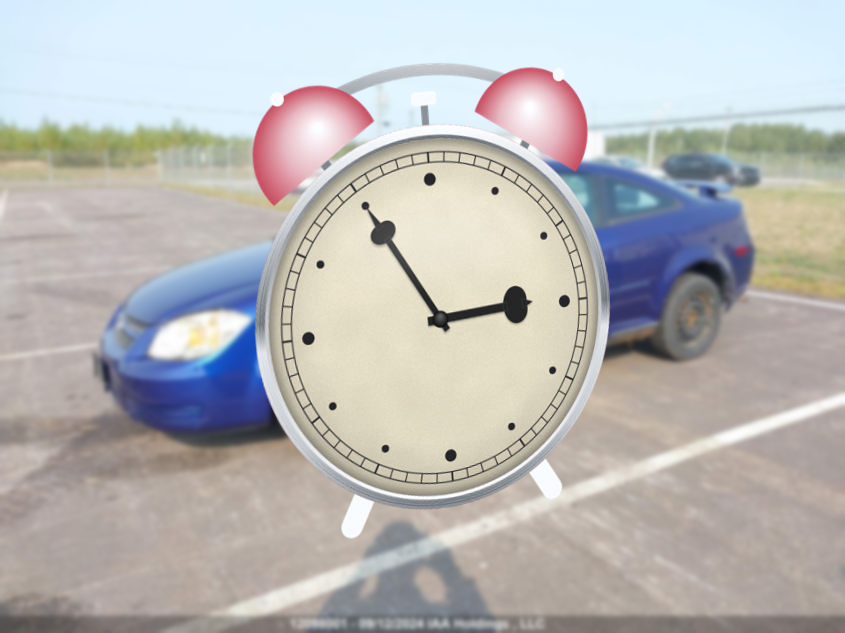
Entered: 2 h 55 min
